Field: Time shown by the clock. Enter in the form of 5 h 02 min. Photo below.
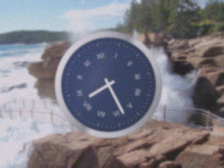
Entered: 8 h 28 min
